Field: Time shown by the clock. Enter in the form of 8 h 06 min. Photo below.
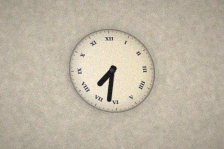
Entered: 7 h 32 min
